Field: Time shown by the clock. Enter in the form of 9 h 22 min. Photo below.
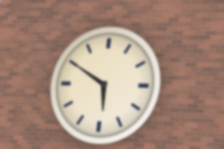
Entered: 5 h 50 min
